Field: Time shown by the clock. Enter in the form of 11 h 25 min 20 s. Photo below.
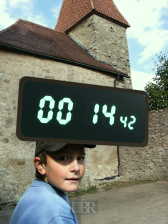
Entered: 0 h 14 min 42 s
